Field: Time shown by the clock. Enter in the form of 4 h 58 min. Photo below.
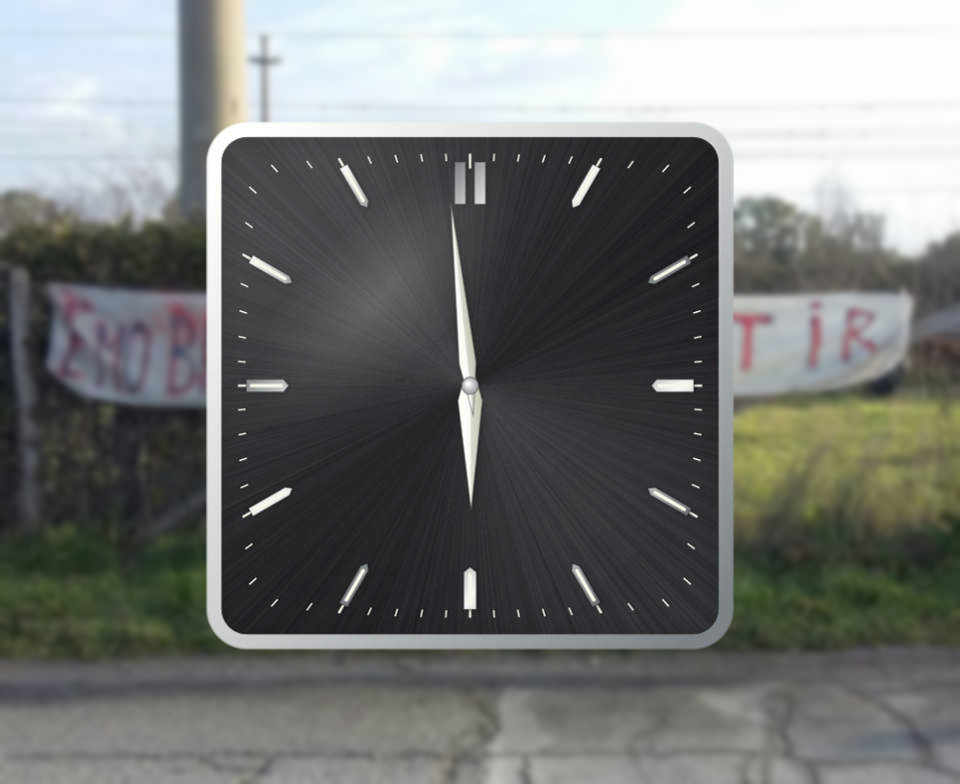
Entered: 5 h 59 min
